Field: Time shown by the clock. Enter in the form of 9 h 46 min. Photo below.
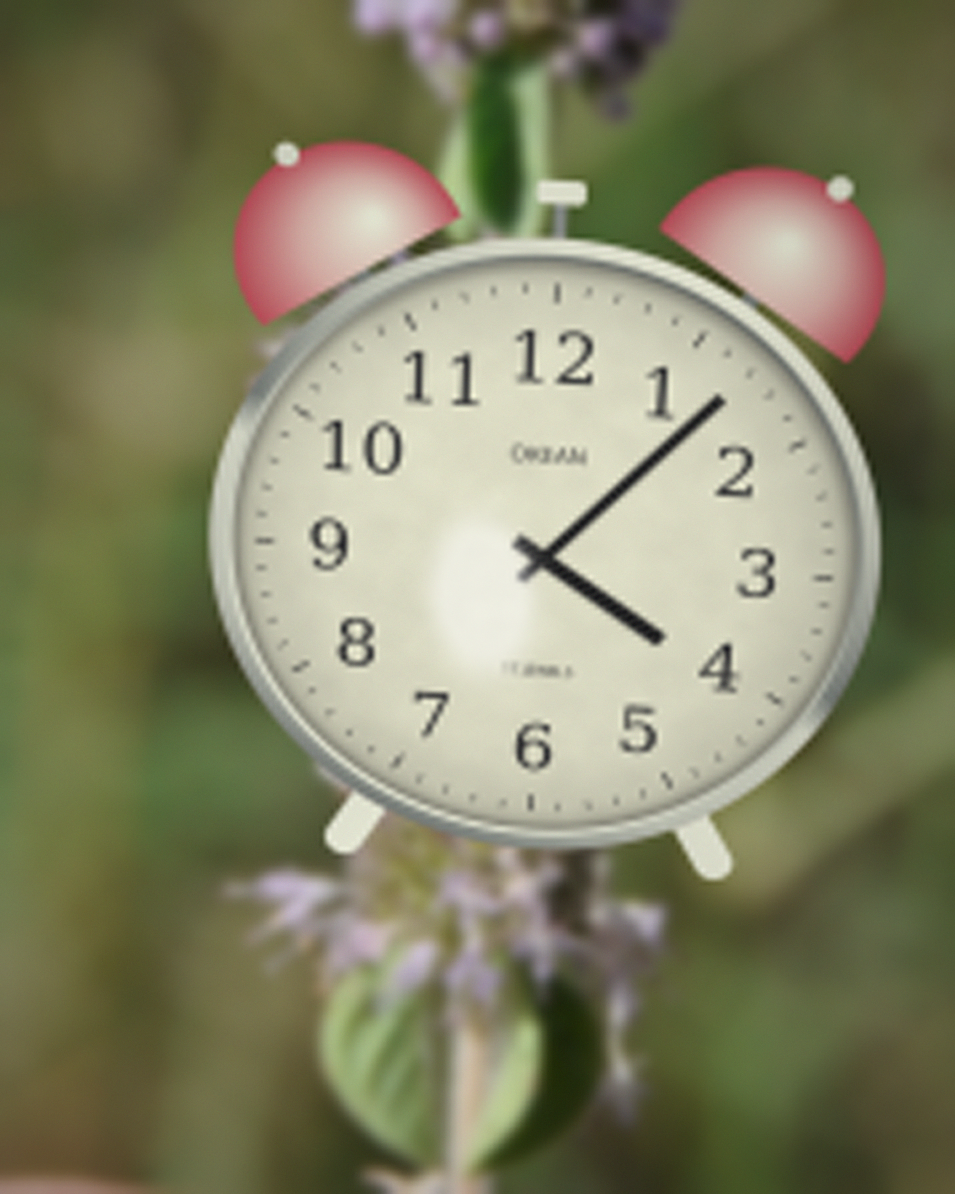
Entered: 4 h 07 min
